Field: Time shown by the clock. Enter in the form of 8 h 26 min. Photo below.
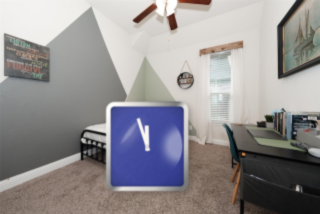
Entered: 11 h 57 min
